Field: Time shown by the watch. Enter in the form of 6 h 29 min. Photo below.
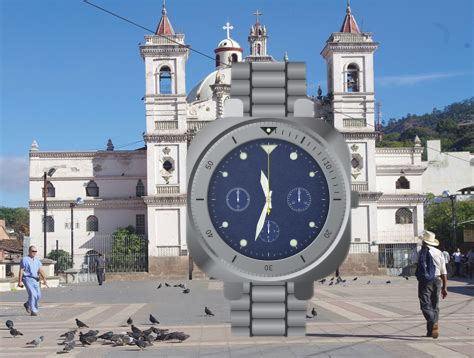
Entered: 11 h 33 min
